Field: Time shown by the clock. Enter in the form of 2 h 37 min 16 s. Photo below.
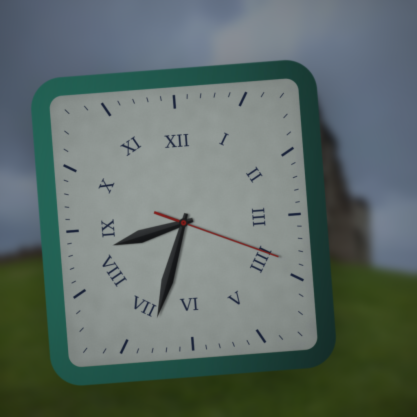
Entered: 8 h 33 min 19 s
